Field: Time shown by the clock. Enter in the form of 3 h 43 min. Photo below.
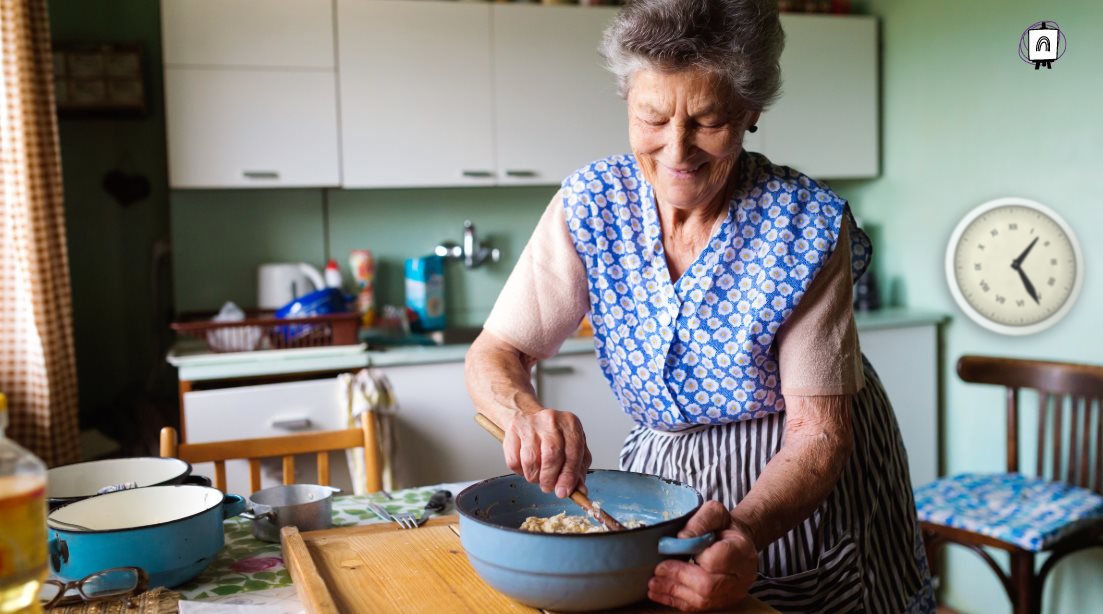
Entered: 1 h 26 min
